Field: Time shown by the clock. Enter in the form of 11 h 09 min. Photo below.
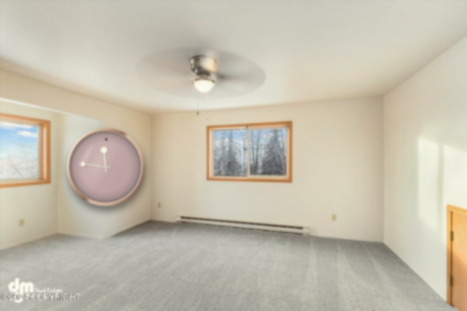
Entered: 11 h 46 min
